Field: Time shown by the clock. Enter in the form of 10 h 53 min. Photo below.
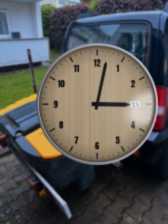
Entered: 3 h 02 min
